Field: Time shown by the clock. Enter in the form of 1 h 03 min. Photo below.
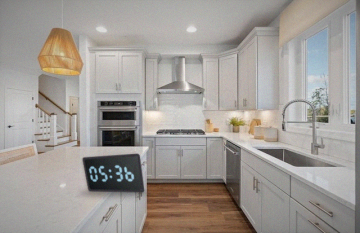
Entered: 5 h 36 min
